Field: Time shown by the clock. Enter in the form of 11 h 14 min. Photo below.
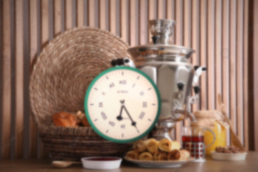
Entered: 6 h 25 min
